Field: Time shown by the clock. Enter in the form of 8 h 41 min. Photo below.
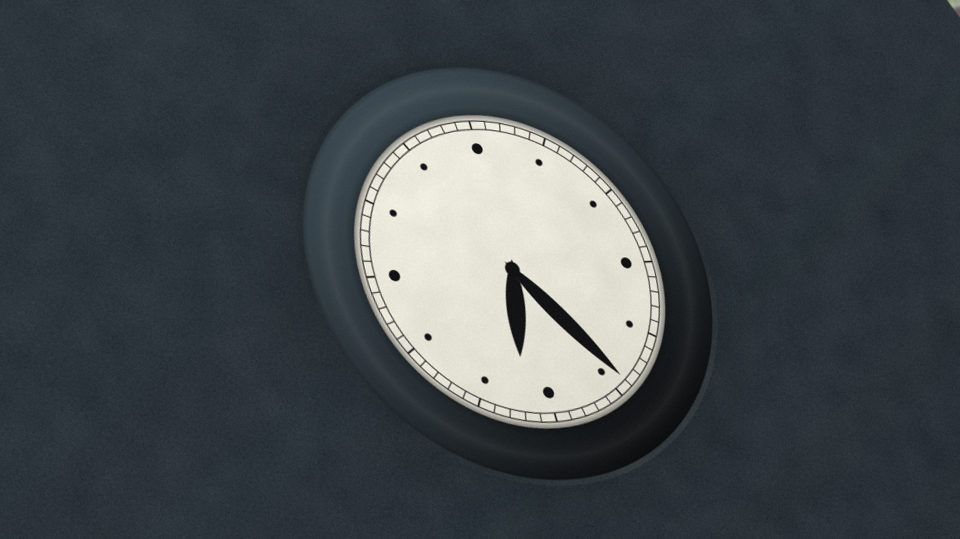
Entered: 6 h 24 min
